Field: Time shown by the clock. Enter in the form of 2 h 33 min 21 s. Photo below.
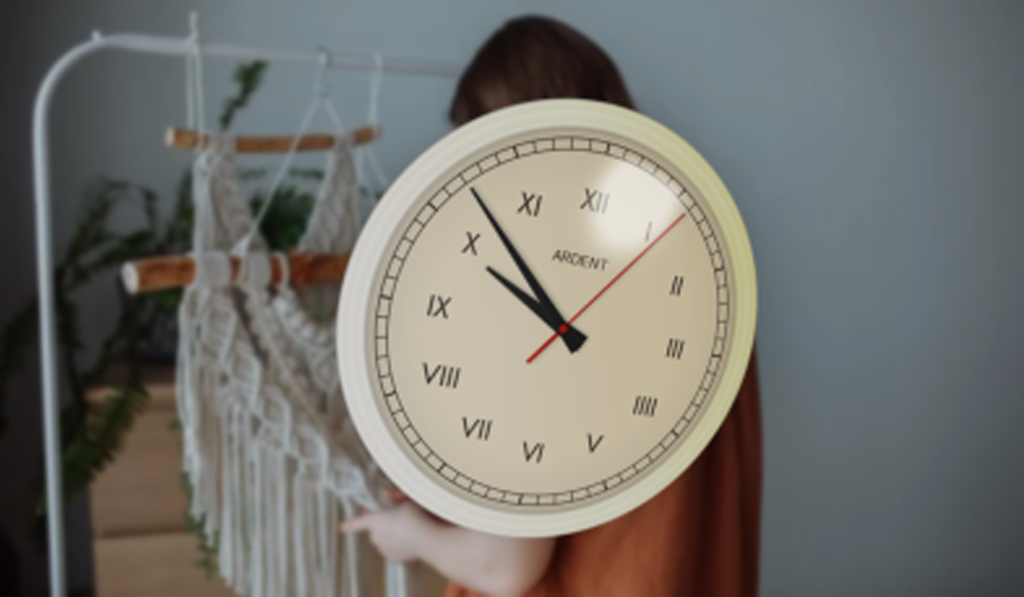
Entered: 9 h 52 min 06 s
